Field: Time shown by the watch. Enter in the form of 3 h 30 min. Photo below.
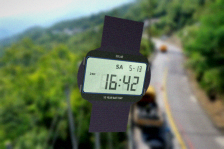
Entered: 16 h 42 min
